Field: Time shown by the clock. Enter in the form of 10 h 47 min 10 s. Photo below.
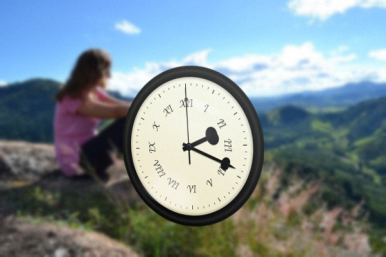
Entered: 2 h 19 min 00 s
